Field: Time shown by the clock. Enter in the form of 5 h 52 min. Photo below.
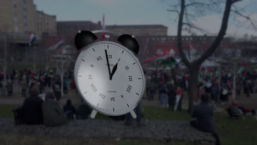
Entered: 12 h 59 min
